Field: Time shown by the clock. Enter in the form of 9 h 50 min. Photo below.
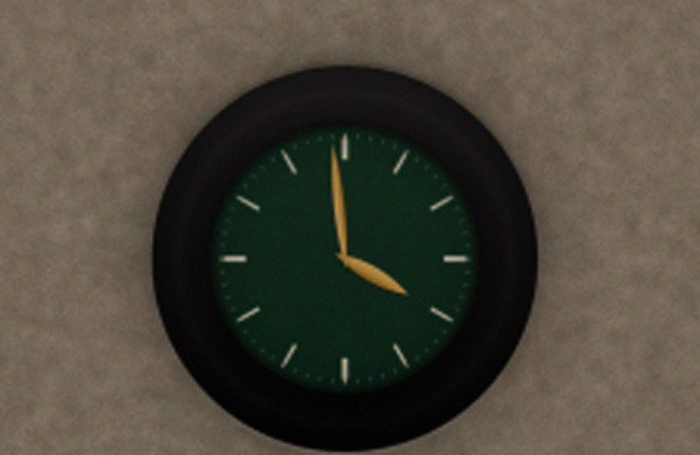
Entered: 3 h 59 min
